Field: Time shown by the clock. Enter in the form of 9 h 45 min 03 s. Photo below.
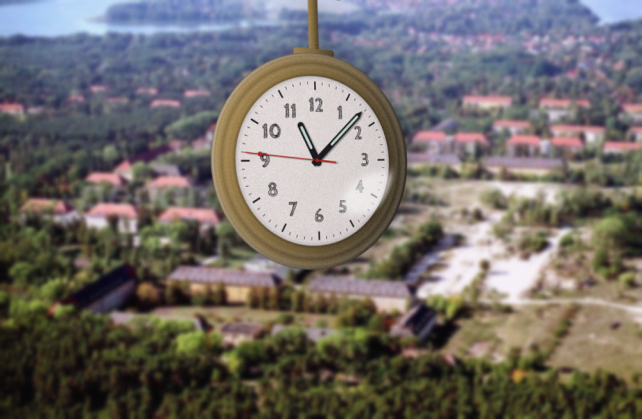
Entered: 11 h 07 min 46 s
